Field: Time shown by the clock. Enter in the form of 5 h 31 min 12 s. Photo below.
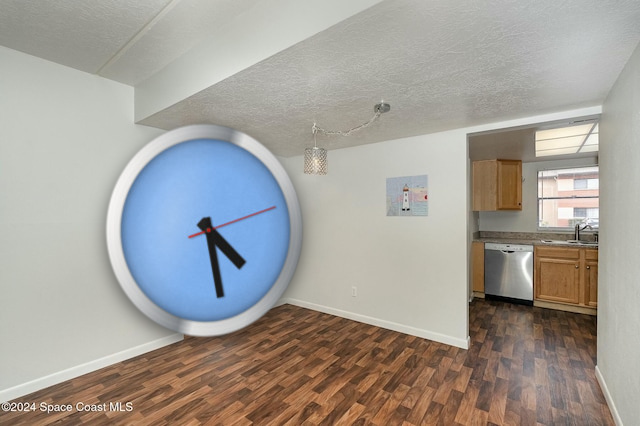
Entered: 4 h 28 min 12 s
